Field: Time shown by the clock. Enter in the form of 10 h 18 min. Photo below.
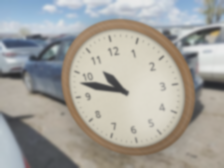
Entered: 10 h 48 min
